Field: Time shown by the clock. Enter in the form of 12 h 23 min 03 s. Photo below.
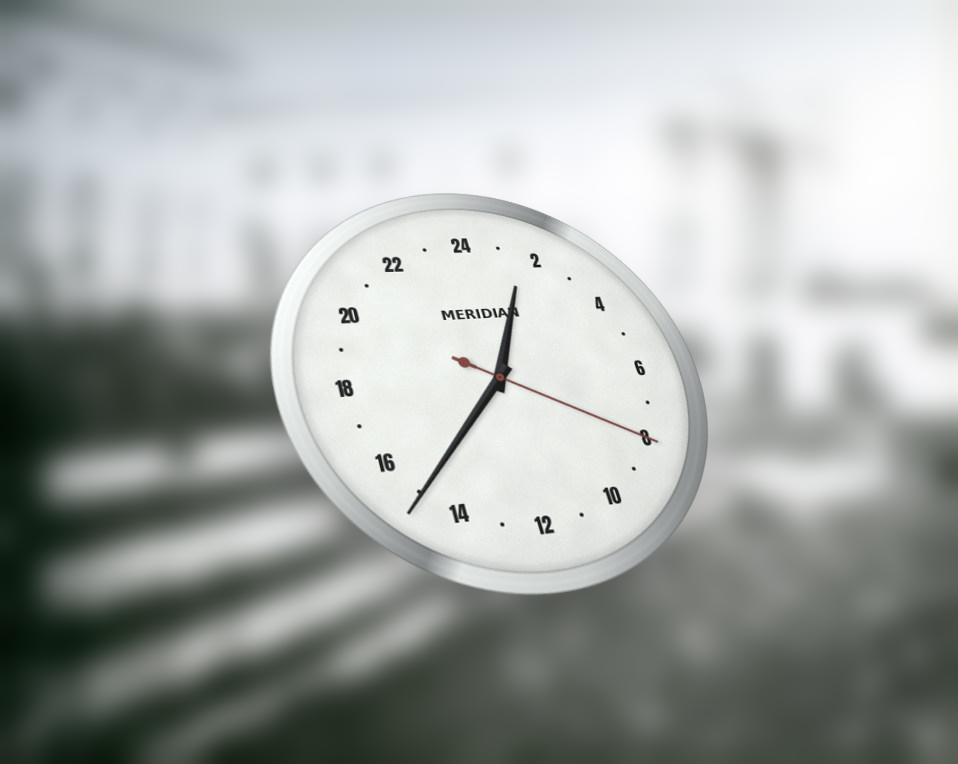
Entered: 1 h 37 min 20 s
